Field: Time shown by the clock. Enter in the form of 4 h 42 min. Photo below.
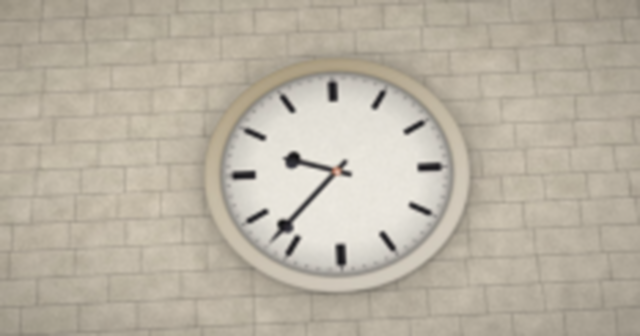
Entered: 9 h 37 min
